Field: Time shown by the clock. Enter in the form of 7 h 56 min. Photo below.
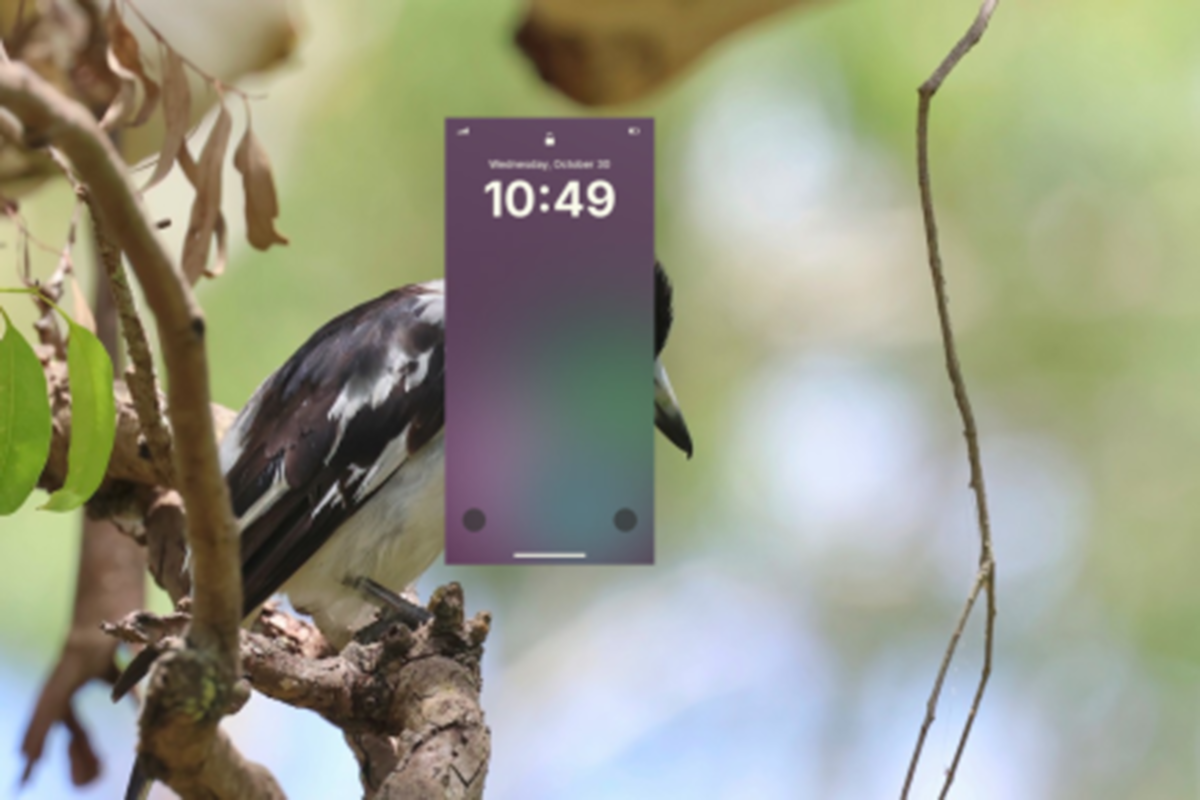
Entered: 10 h 49 min
